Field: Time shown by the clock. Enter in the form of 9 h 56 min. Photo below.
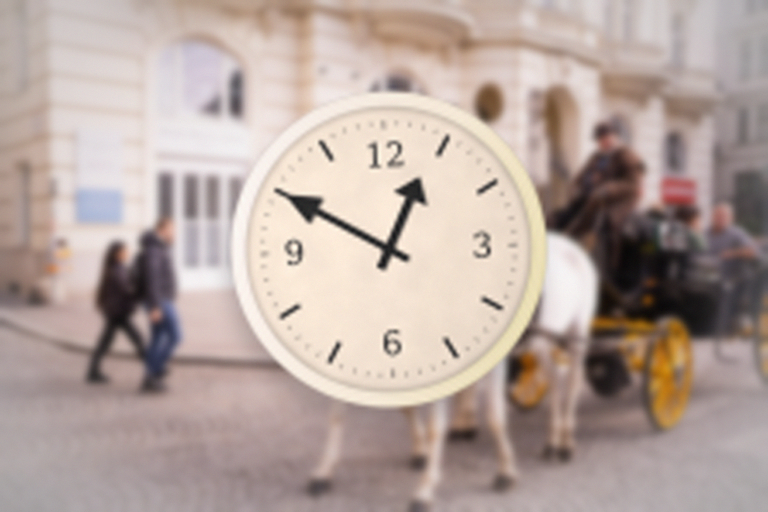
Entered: 12 h 50 min
